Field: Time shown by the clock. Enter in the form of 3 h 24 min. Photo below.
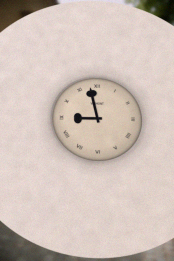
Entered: 8 h 58 min
